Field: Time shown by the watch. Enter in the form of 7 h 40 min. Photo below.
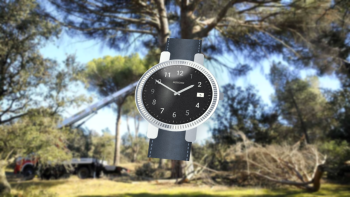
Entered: 1 h 50 min
